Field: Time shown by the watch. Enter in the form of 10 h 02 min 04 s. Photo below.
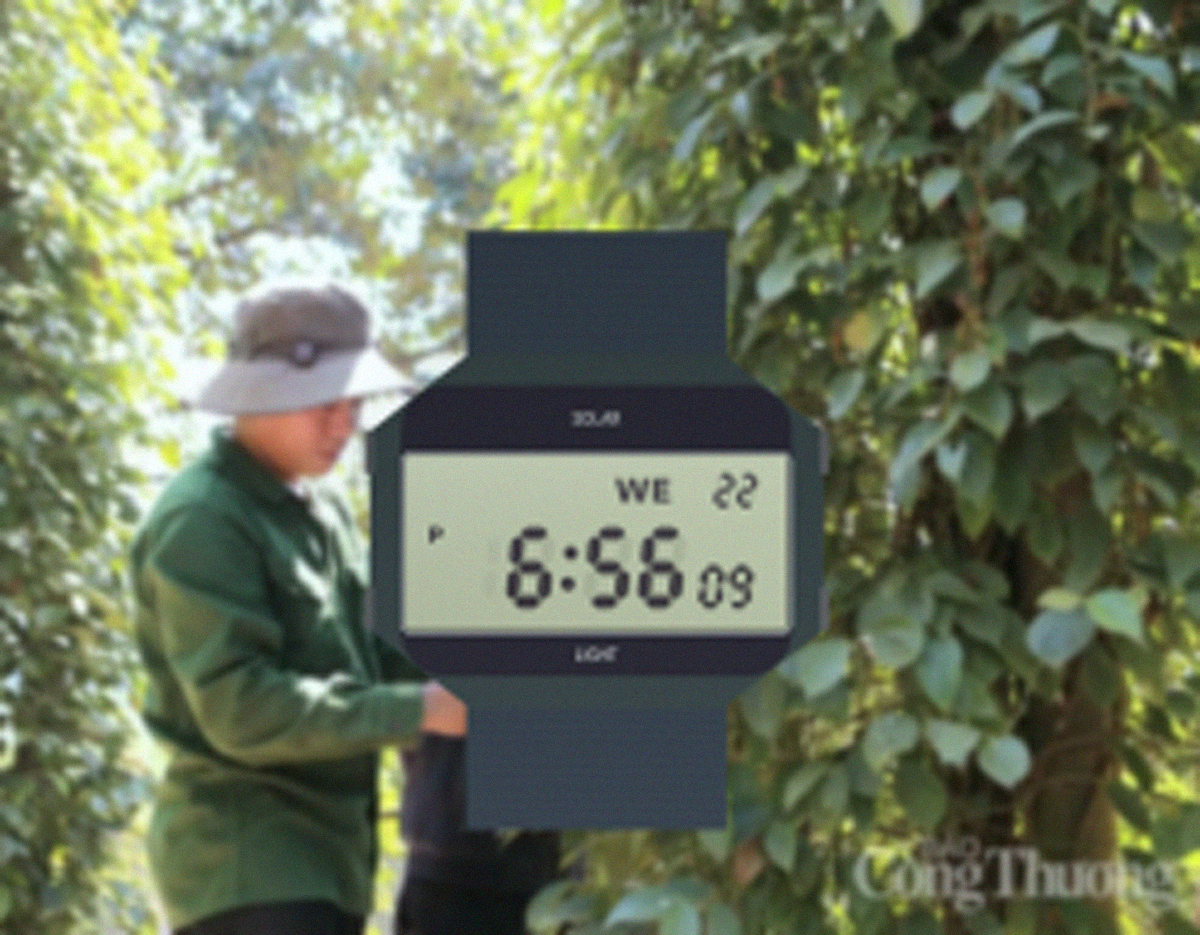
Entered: 6 h 56 min 09 s
